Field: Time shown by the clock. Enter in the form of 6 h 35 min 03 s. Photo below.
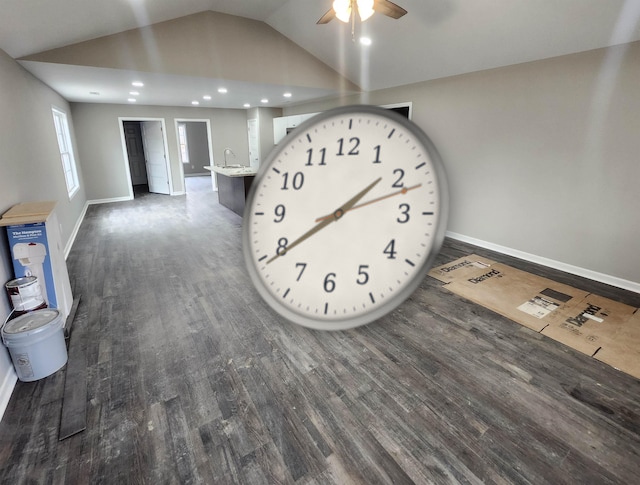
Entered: 1 h 39 min 12 s
